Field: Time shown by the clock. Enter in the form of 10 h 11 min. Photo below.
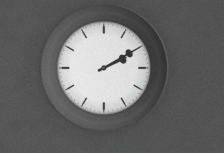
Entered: 2 h 10 min
